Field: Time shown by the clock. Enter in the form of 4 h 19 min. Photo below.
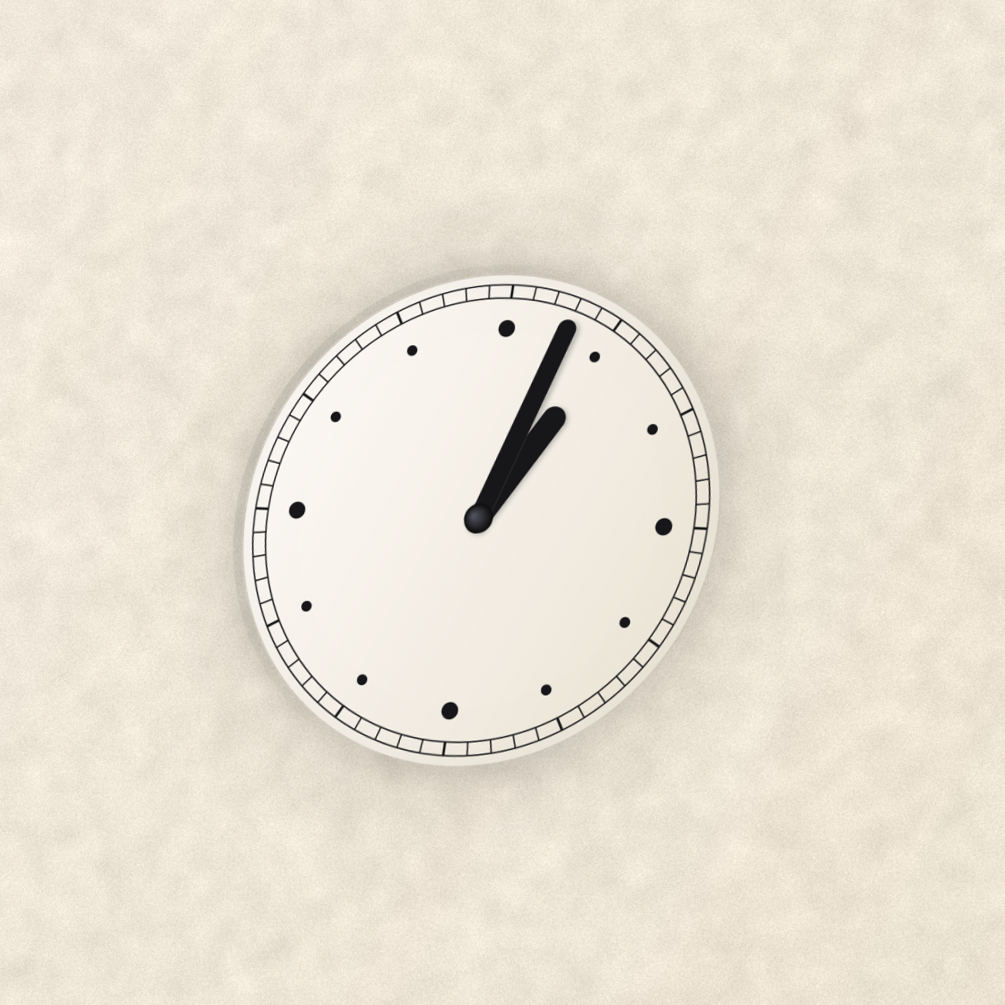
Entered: 1 h 03 min
